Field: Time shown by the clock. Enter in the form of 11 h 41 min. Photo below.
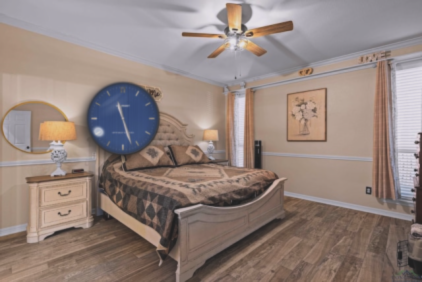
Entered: 11 h 27 min
